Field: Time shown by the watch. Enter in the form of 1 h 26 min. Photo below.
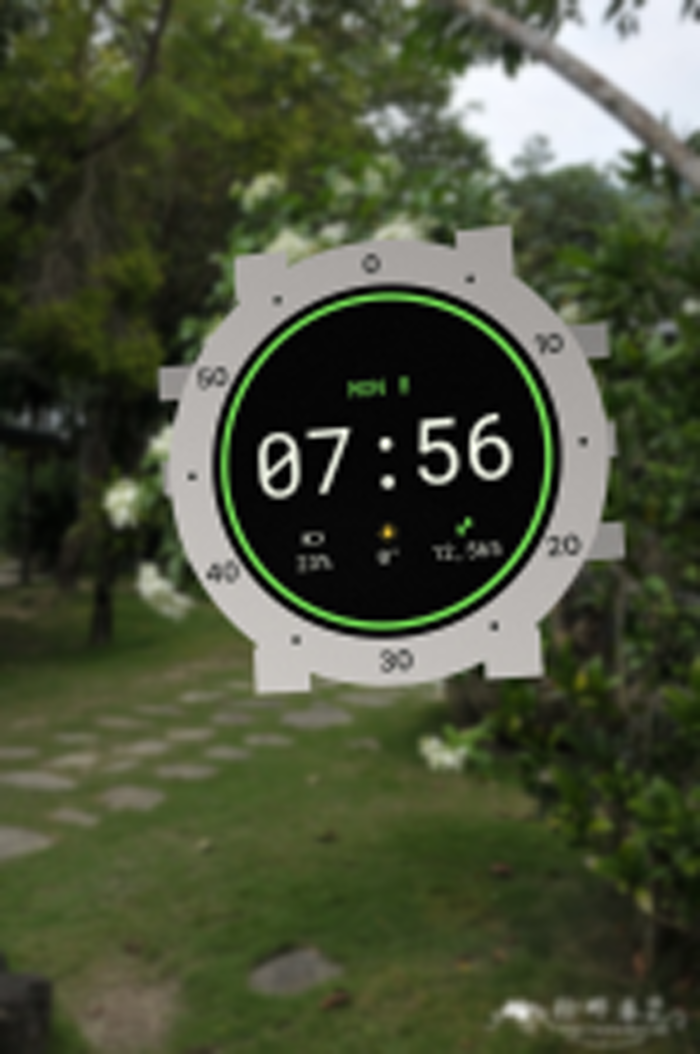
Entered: 7 h 56 min
